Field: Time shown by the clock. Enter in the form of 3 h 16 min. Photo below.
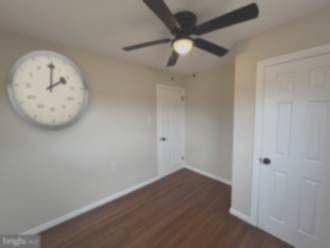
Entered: 2 h 01 min
